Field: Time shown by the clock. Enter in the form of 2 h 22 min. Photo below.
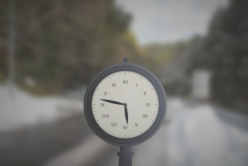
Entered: 5 h 47 min
